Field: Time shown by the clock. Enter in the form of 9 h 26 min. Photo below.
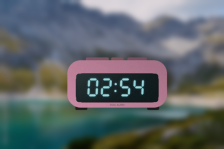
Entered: 2 h 54 min
